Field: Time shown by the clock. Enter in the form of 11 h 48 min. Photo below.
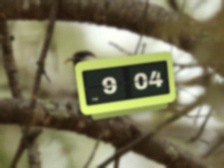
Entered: 9 h 04 min
